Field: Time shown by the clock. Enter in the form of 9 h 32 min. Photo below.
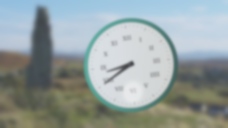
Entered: 8 h 40 min
